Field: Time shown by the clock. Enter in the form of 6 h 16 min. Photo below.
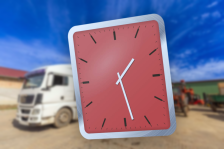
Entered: 1 h 28 min
